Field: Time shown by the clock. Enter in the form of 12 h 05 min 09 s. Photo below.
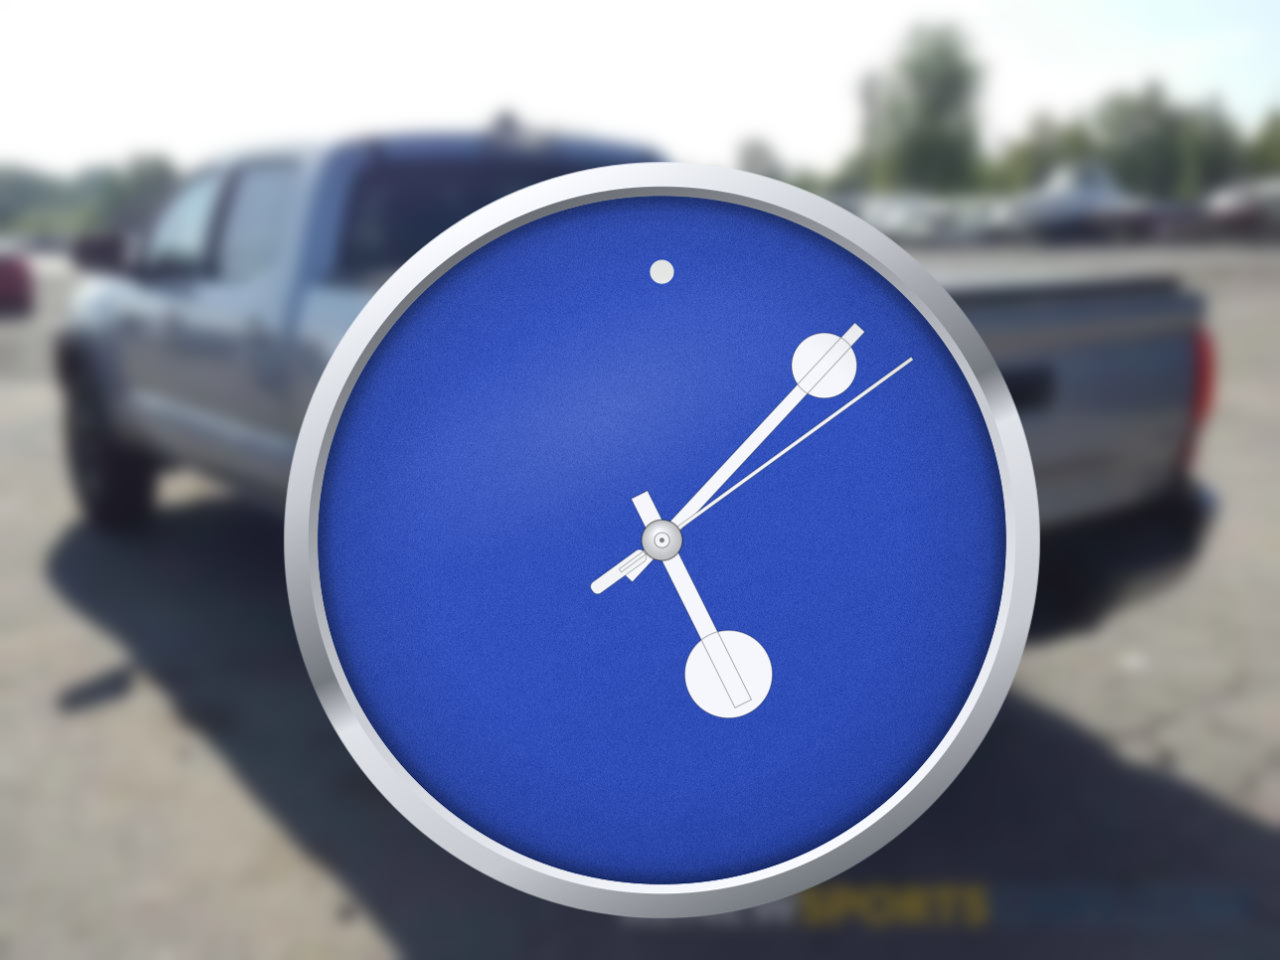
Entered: 5 h 07 min 09 s
